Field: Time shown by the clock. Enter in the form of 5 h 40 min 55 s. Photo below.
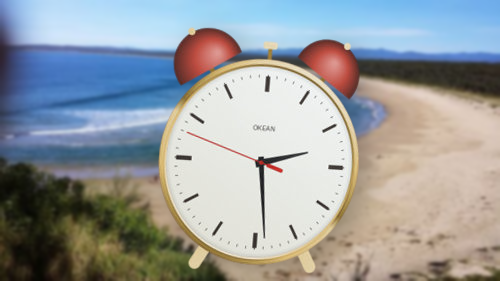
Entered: 2 h 28 min 48 s
